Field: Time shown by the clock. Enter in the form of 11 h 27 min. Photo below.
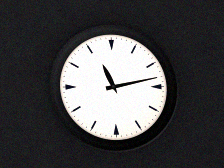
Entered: 11 h 13 min
